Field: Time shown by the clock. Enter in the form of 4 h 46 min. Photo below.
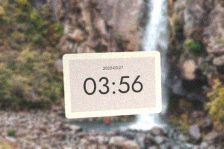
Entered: 3 h 56 min
